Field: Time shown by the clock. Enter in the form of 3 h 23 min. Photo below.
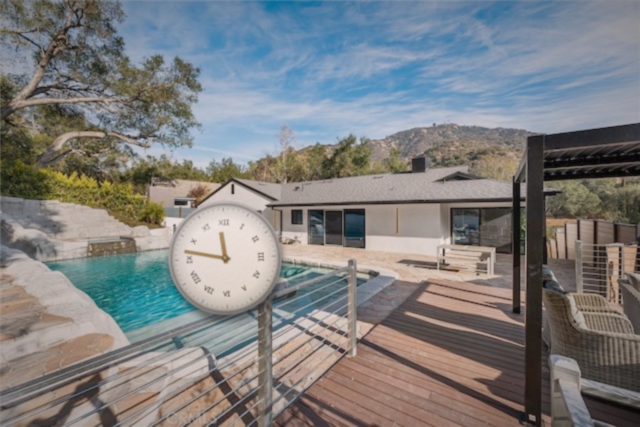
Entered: 11 h 47 min
